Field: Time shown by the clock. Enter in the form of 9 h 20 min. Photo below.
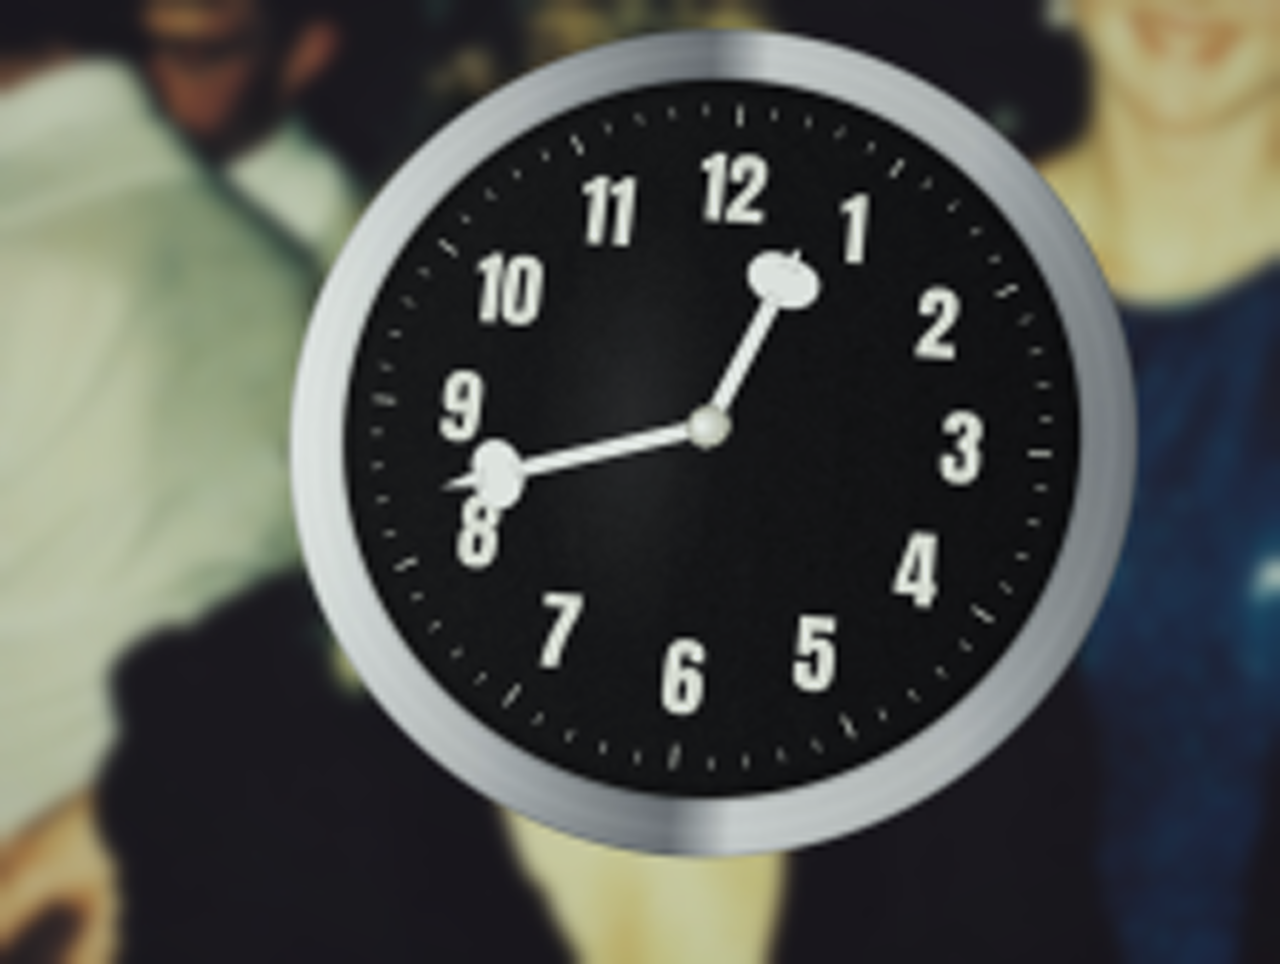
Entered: 12 h 42 min
